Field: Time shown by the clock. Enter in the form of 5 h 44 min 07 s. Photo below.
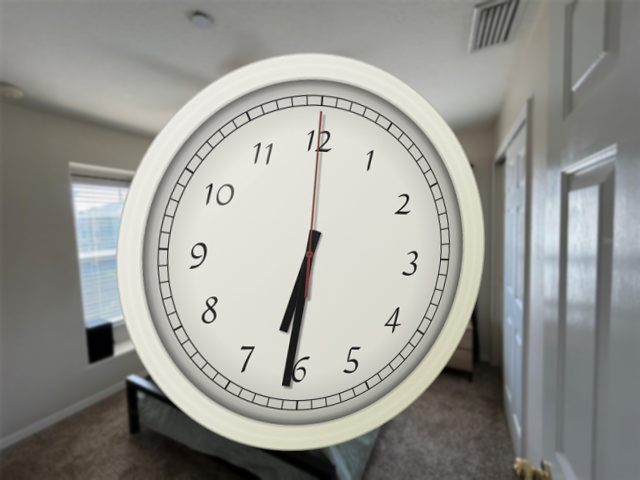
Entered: 6 h 31 min 00 s
